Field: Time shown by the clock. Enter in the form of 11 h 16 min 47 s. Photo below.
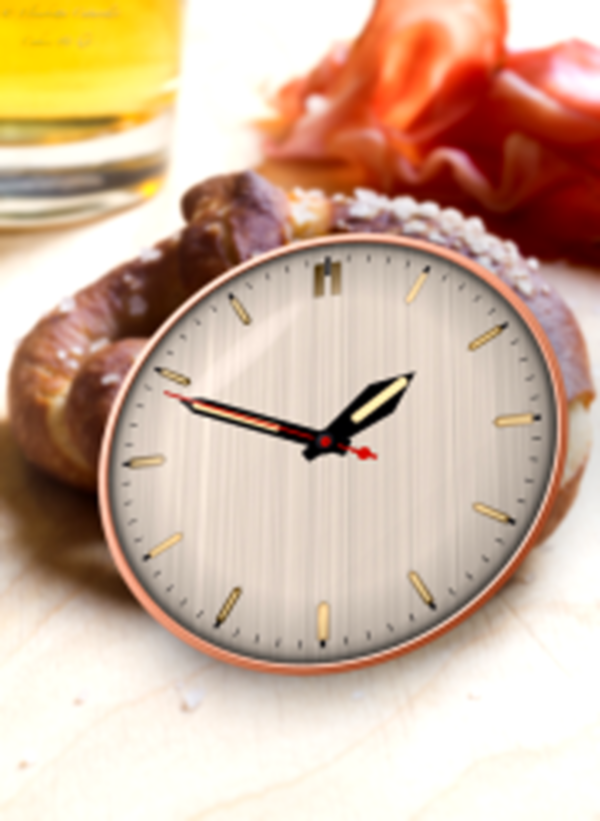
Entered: 1 h 48 min 49 s
